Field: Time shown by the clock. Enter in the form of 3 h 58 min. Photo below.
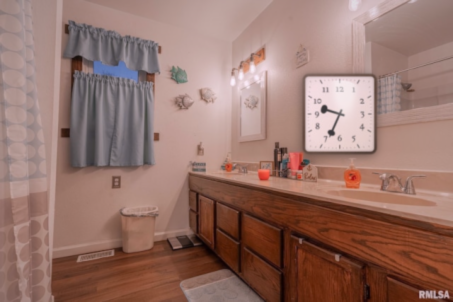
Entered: 9 h 34 min
